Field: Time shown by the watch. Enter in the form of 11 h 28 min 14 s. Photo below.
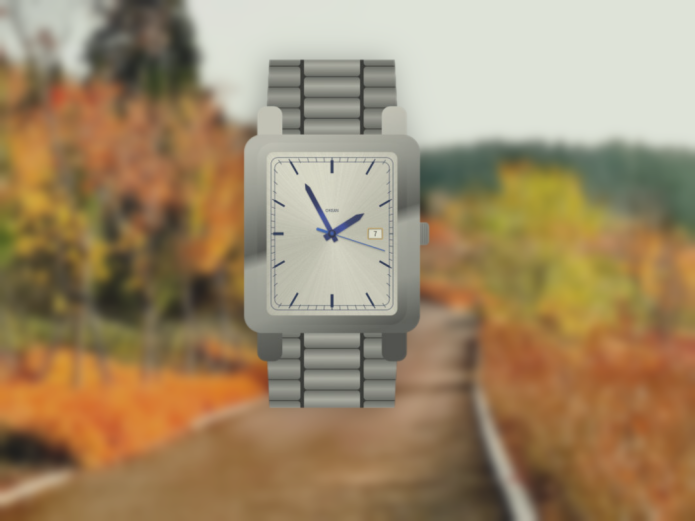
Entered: 1 h 55 min 18 s
